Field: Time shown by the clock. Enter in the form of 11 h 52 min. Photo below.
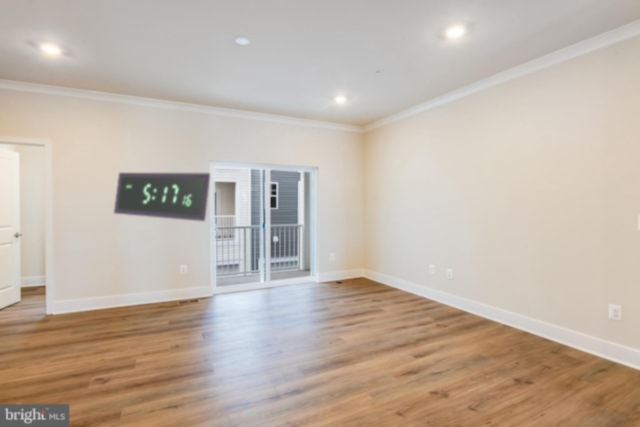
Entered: 5 h 17 min
